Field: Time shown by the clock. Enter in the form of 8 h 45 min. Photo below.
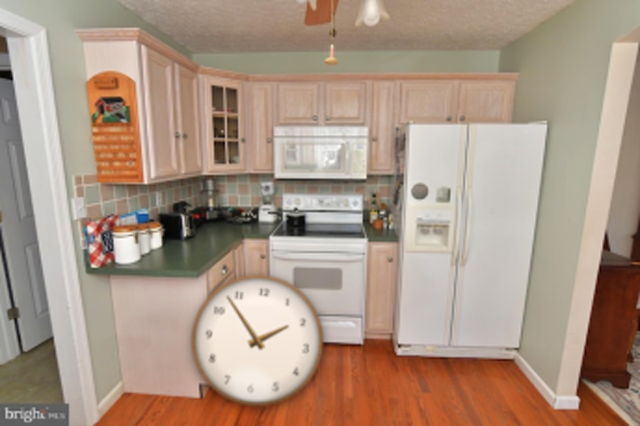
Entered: 1 h 53 min
